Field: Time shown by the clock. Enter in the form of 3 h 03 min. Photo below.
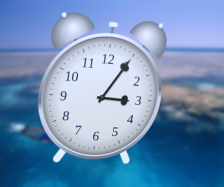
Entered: 3 h 05 min
